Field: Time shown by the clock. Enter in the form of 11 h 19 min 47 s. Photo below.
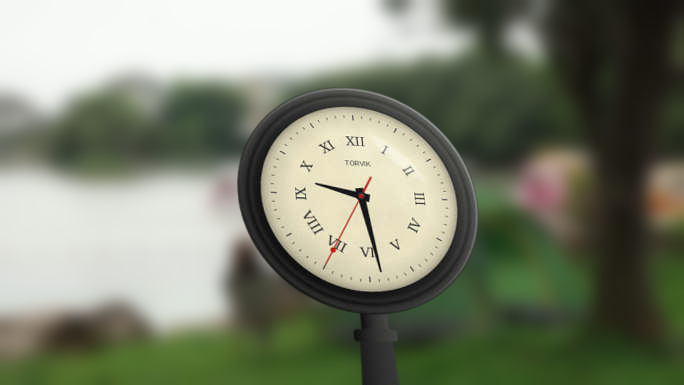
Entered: 9 h 28 min 35 s
